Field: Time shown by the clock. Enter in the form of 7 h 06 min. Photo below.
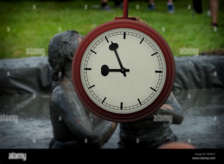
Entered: 8 h 56 min
